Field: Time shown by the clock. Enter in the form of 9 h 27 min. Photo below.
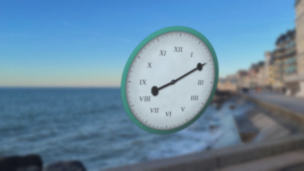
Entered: 8 h 10 min
